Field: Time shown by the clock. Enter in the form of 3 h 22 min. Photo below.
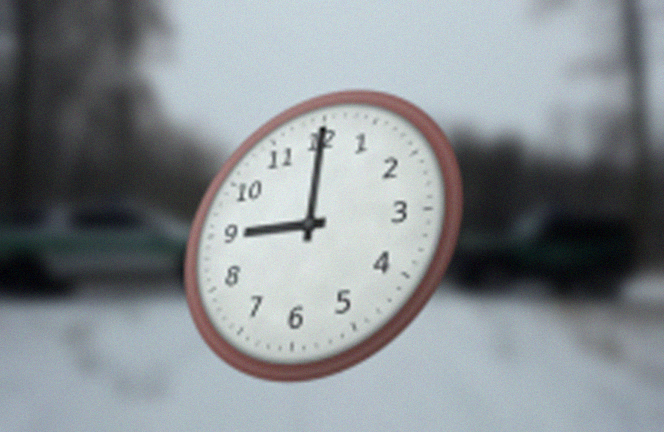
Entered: 9 h 00 min
